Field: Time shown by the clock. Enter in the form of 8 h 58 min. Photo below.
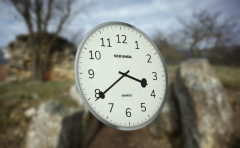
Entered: 3 h 39 min
